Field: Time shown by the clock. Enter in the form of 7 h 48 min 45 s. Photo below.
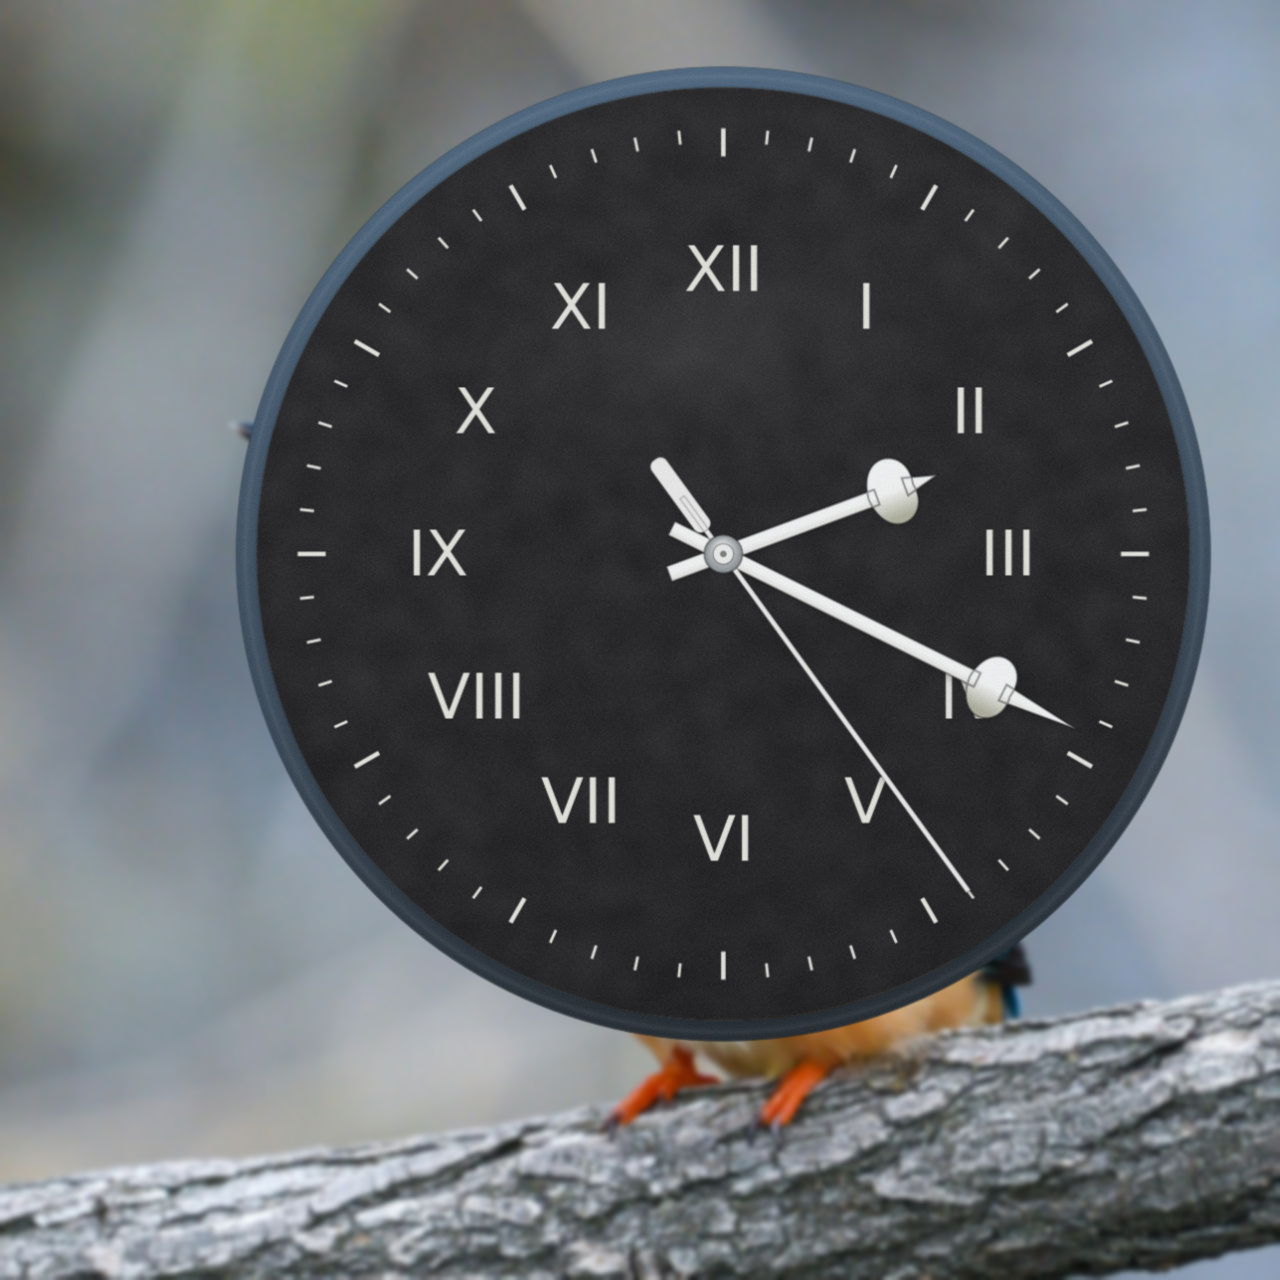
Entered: 2 h 19 min 24 s
